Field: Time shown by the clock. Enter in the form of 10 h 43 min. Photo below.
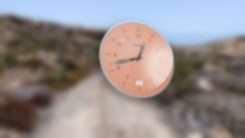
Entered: 12 h 42 min
